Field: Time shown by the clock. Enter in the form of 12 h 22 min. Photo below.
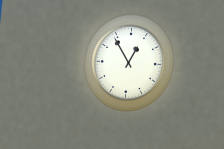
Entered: 12 h 54 min
